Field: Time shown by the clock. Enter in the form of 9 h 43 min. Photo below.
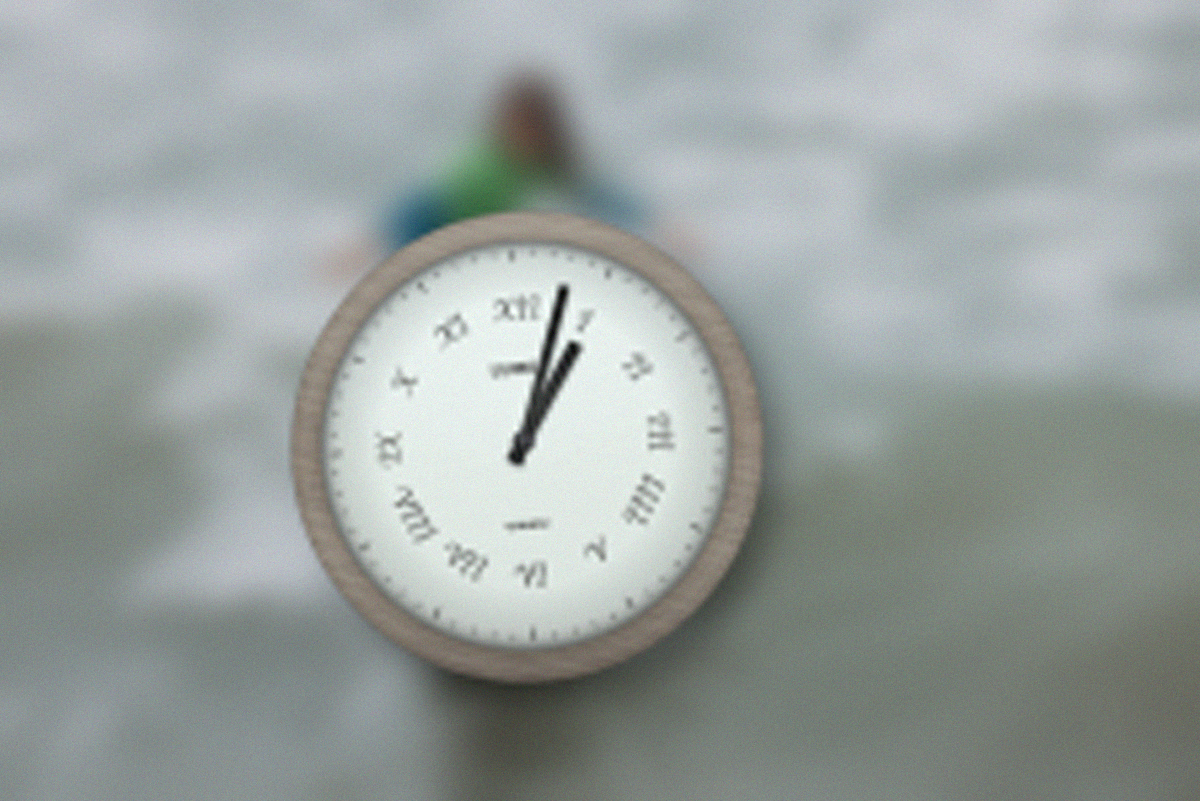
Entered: 1 h 03 min
